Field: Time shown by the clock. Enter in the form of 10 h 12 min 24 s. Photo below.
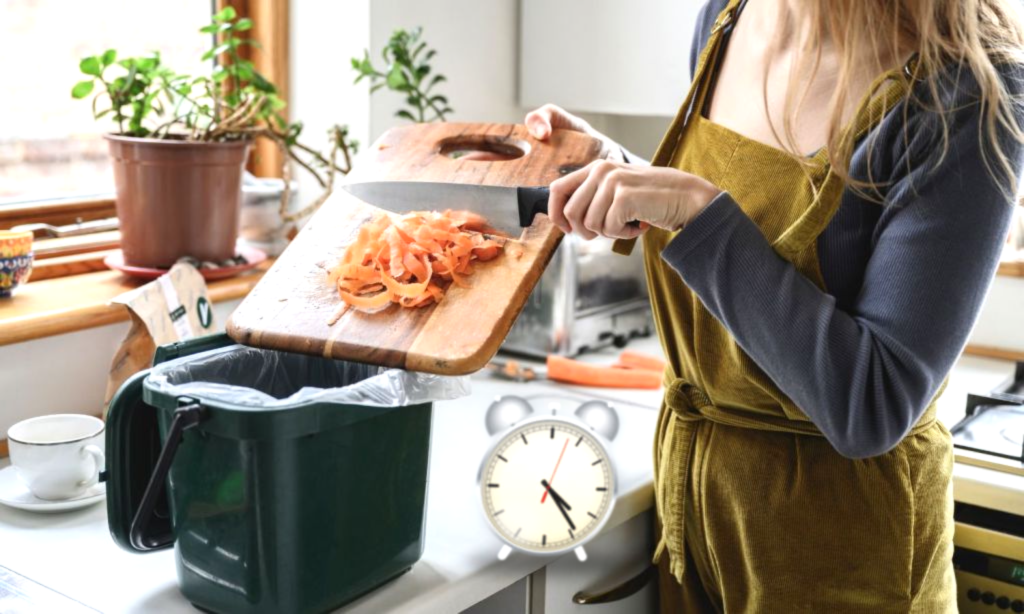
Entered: 4 h 24 min 03 s
